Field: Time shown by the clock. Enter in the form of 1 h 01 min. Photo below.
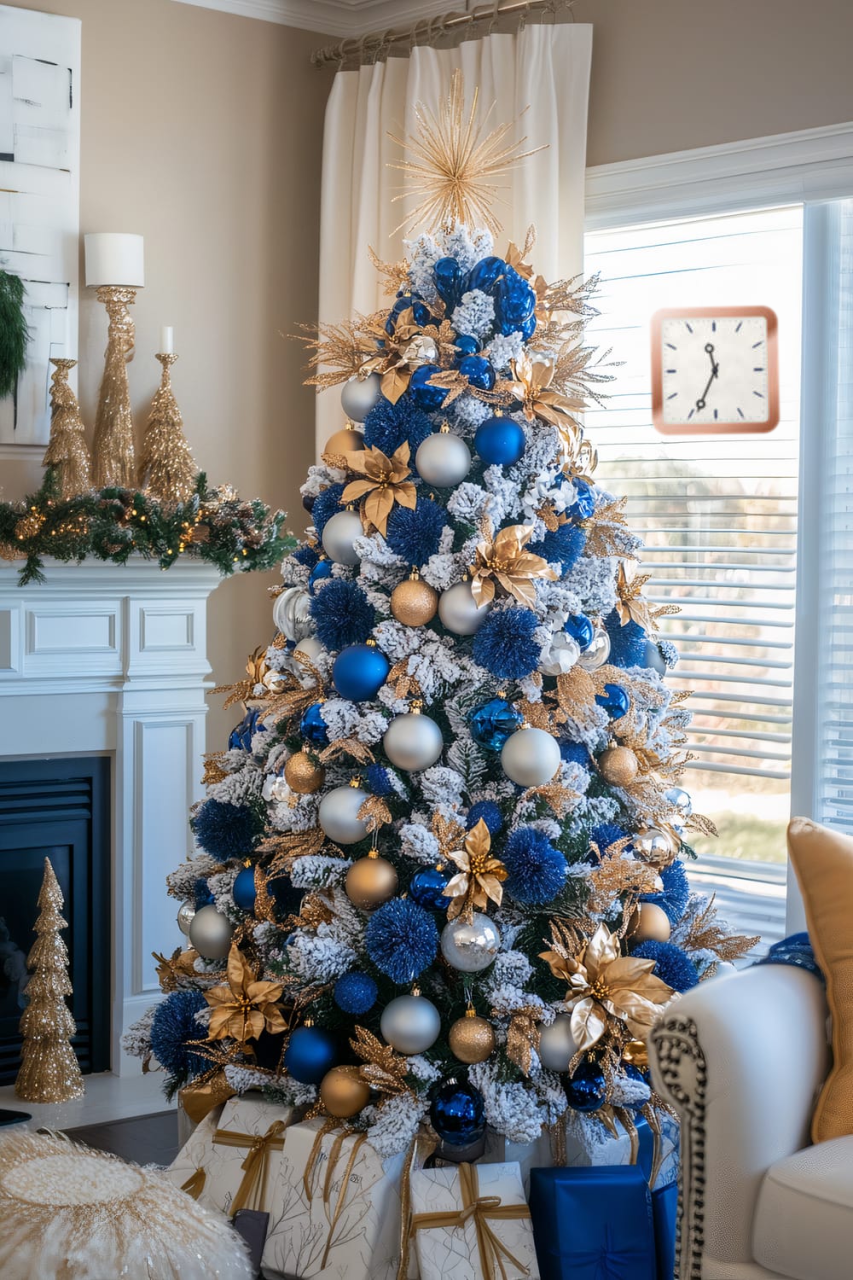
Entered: 11 h 34 min
